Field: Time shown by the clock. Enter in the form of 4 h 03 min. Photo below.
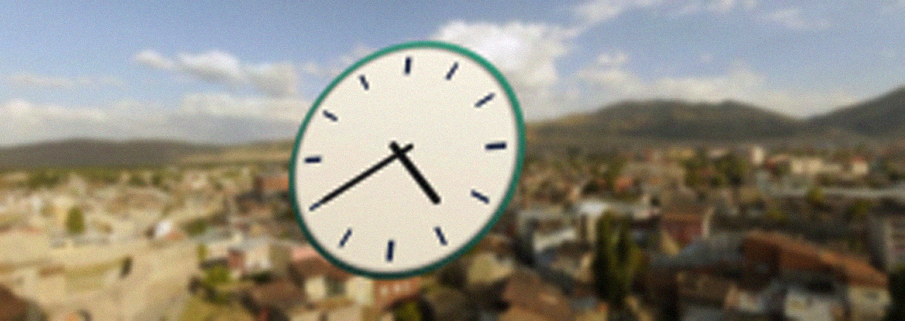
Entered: 4 h 40 min
